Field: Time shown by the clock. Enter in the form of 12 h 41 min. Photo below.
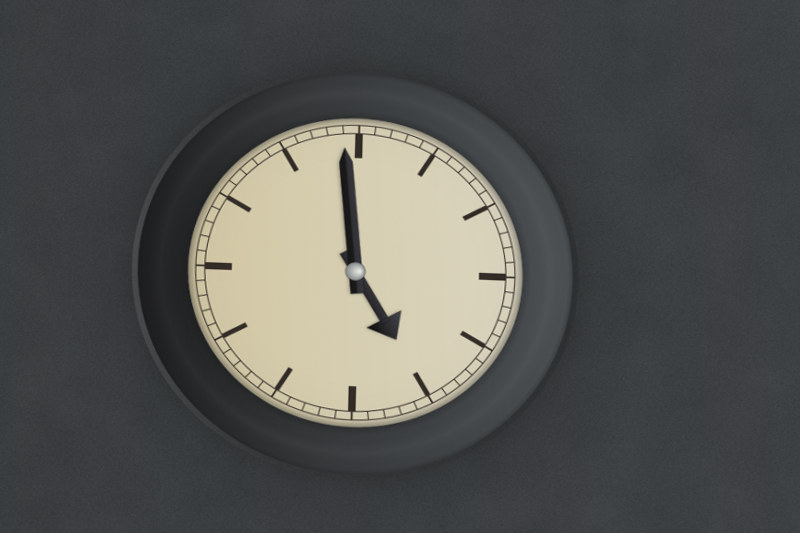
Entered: 4 h 59 min
